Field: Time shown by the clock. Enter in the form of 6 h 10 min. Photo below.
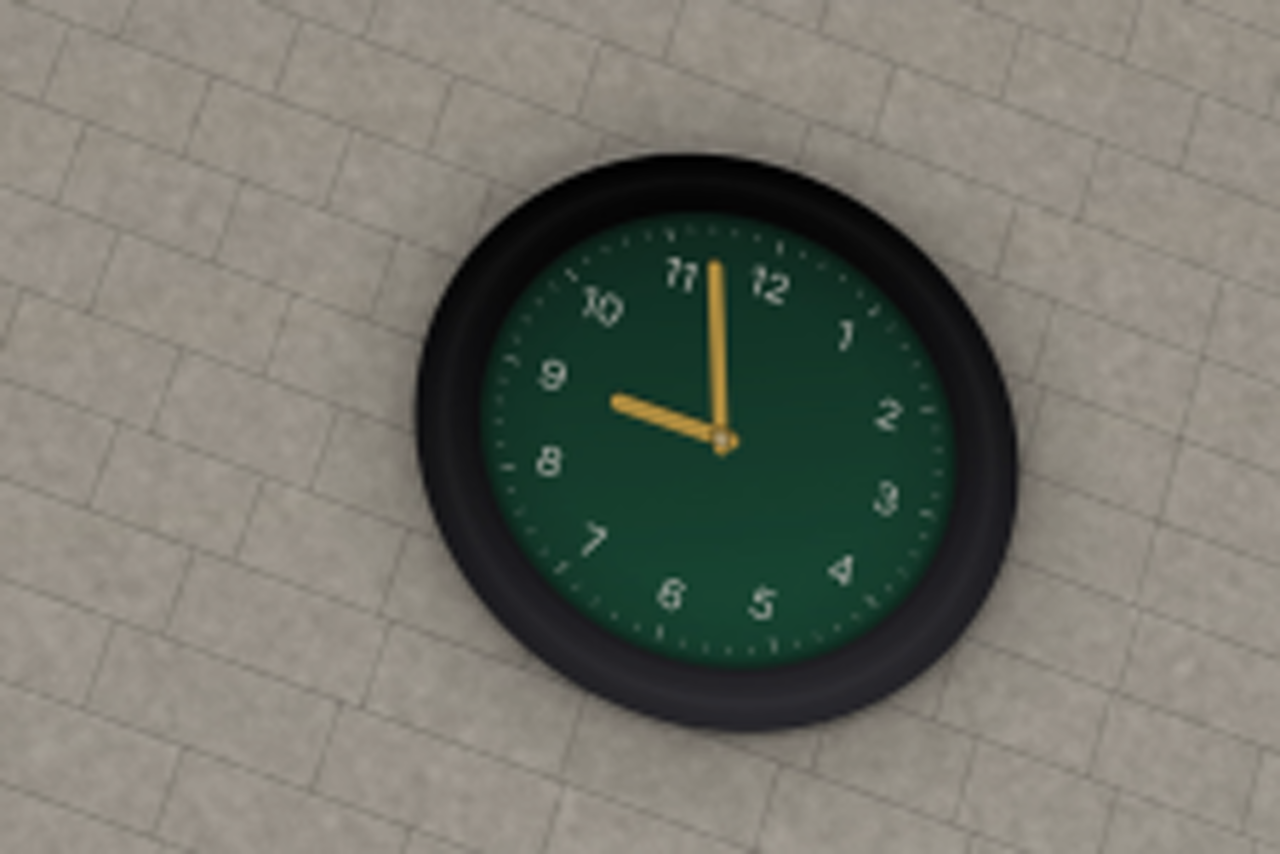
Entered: 8 h 57 min
